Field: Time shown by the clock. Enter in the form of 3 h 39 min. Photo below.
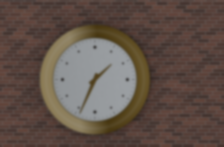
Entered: 1 h 34 min
